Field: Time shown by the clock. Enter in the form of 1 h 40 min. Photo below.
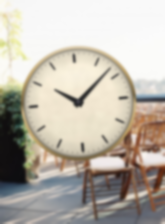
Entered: 10 h 08 min
